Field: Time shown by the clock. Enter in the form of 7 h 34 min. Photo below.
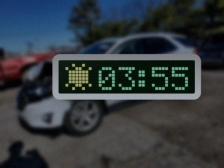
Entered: 3 h 55 min
